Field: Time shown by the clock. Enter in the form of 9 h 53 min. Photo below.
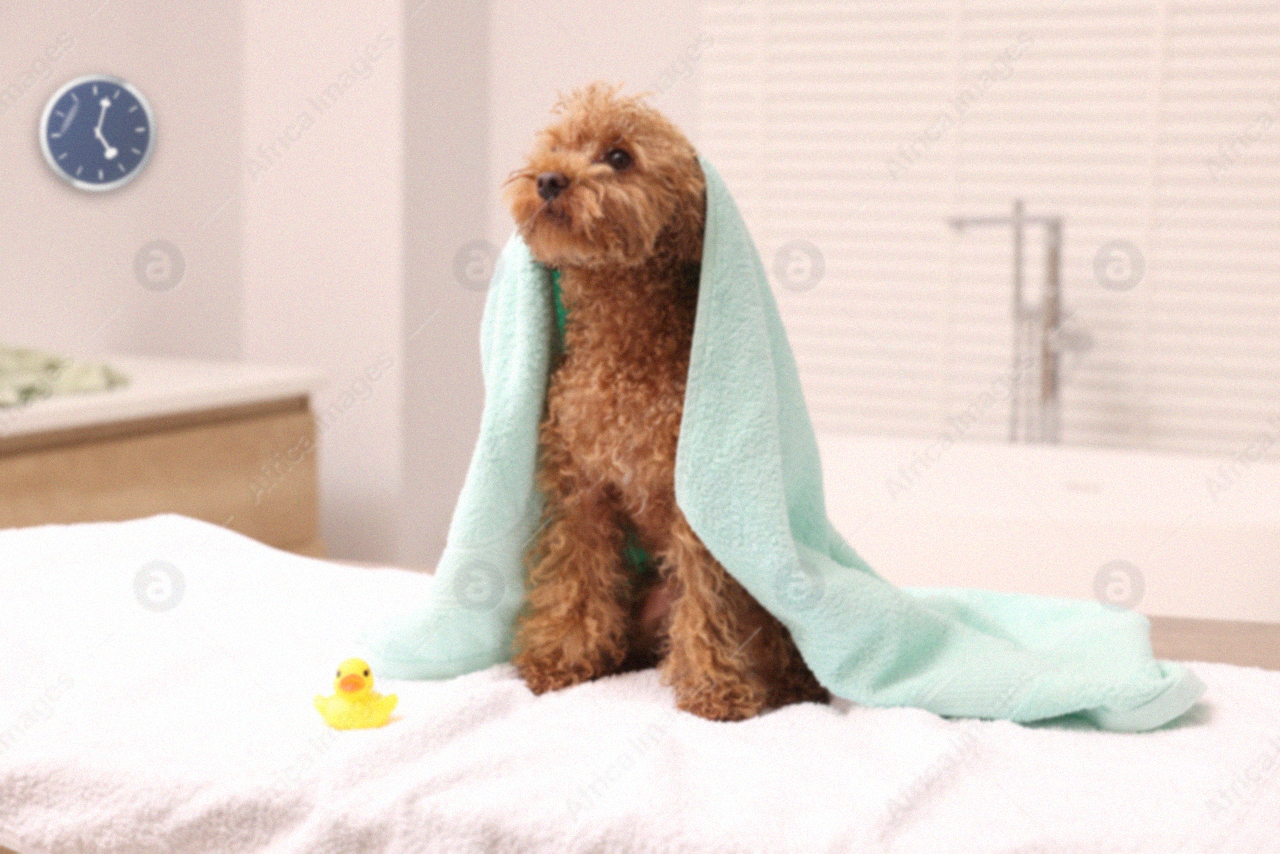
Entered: 5 h 03 min
